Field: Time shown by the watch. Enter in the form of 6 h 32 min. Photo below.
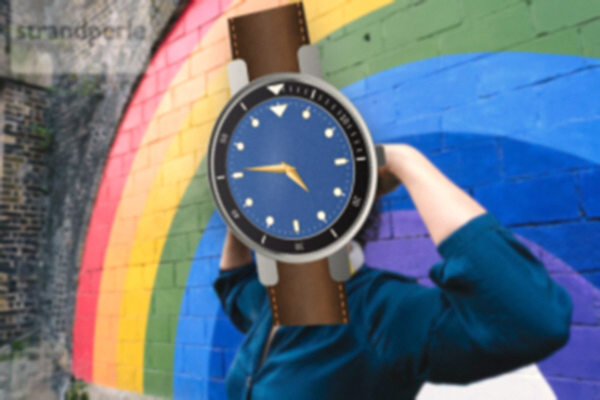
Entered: 4 h 46 min
